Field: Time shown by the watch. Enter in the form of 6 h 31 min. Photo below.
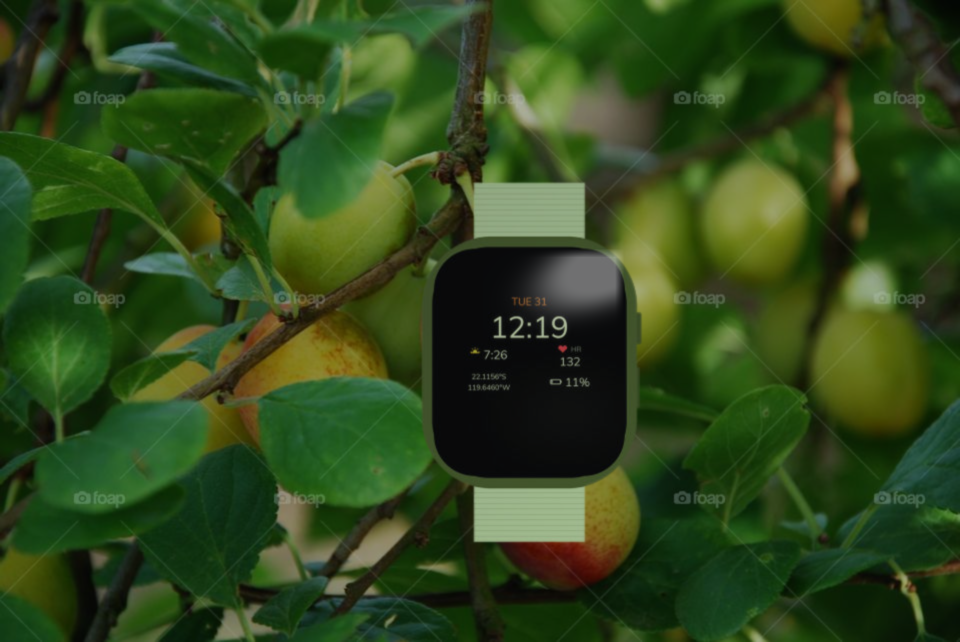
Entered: 12 h 19 min
